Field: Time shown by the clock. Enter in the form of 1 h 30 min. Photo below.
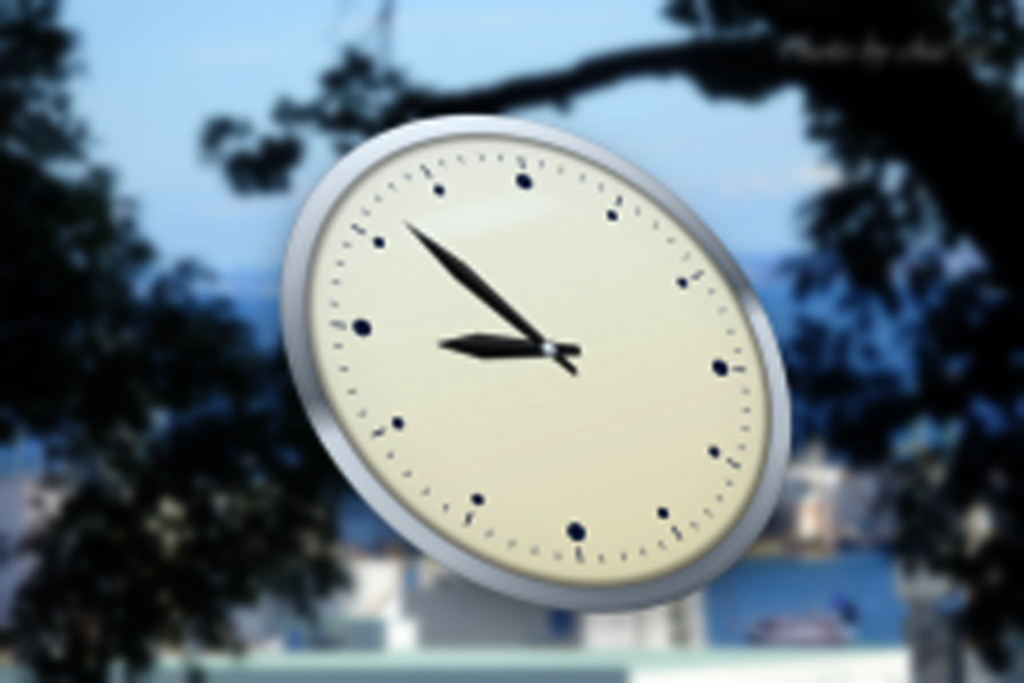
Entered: 8 h 52 min
